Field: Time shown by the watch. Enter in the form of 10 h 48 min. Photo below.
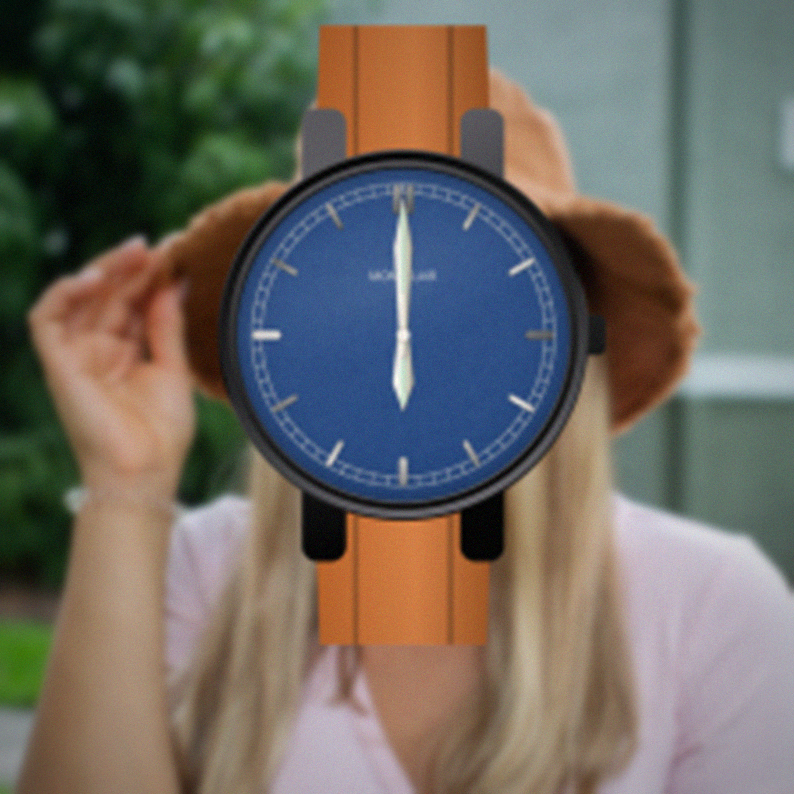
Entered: 6 h 00 min
